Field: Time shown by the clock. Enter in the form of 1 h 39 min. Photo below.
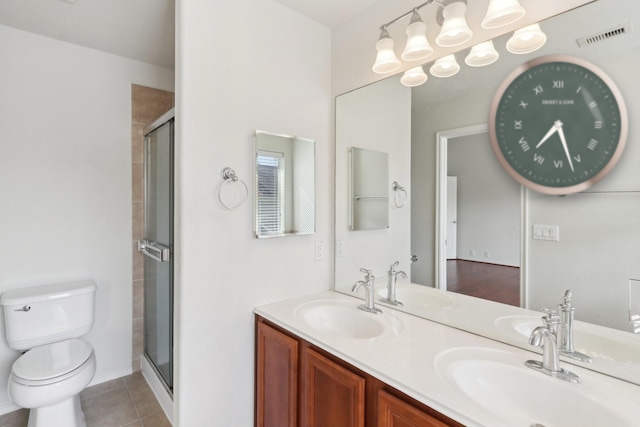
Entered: 7 h 27 min
